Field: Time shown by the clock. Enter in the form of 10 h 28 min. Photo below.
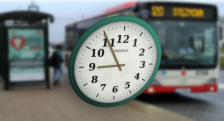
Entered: 8 h 55 min
